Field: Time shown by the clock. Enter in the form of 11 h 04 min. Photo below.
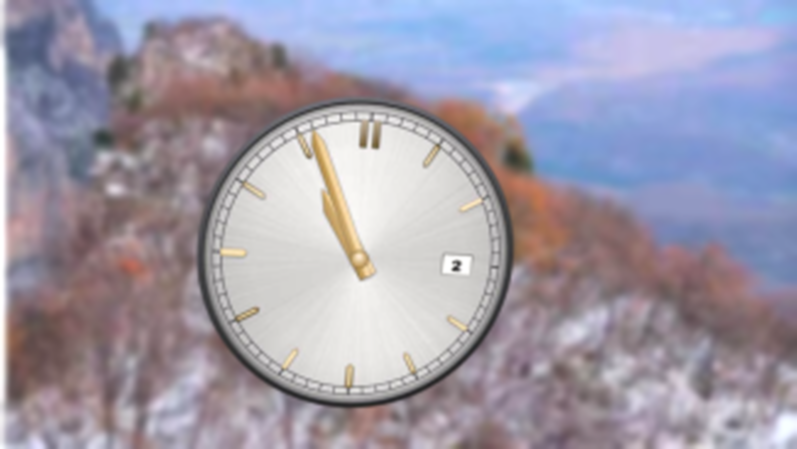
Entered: 10 h 56 min
